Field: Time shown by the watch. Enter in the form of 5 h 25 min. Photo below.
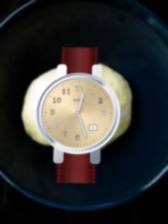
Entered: 12 h 27 min
